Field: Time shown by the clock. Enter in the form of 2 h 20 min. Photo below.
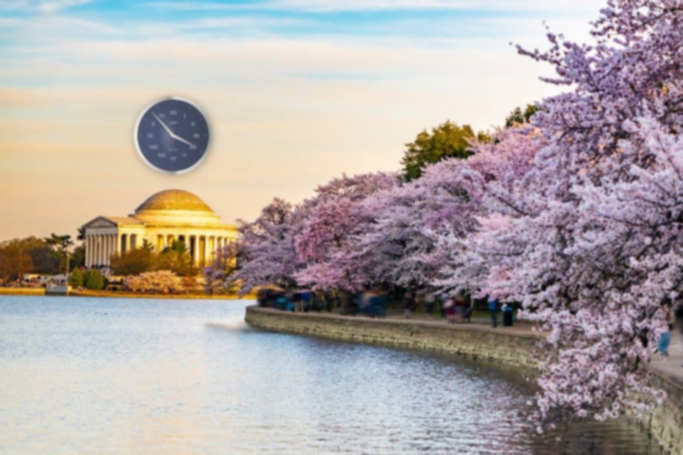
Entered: 3 h 53 min
